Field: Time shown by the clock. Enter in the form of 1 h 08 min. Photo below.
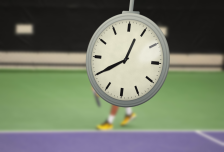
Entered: 12 h 40 min
